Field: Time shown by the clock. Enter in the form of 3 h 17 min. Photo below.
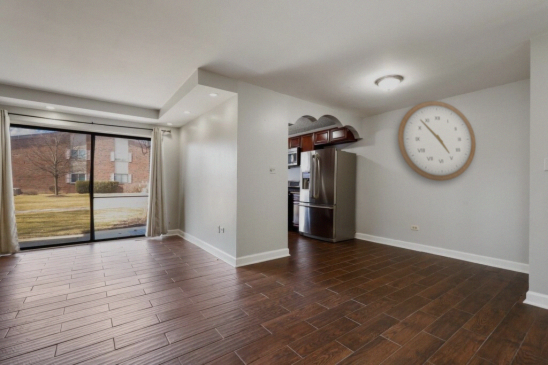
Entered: 4 h 53 min
